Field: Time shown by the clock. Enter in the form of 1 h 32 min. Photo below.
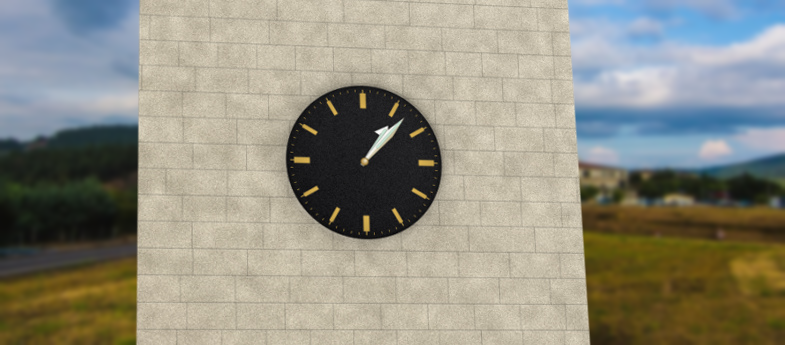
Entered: 1 h 07 min
